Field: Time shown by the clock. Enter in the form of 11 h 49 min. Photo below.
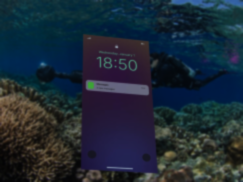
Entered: 18 h 50 min
